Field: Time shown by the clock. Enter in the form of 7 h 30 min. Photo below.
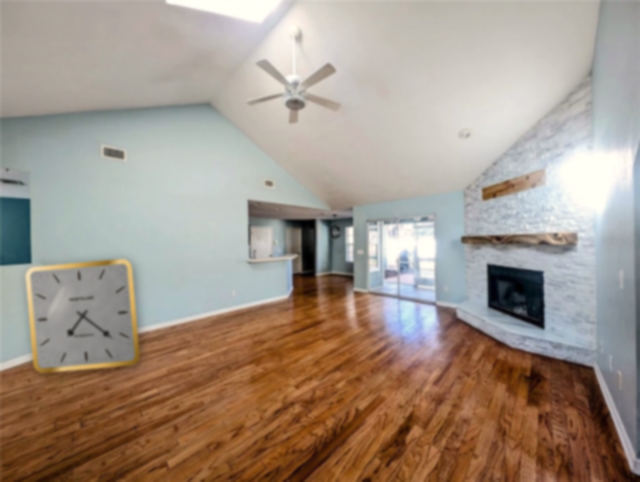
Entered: 7 h 22 min
